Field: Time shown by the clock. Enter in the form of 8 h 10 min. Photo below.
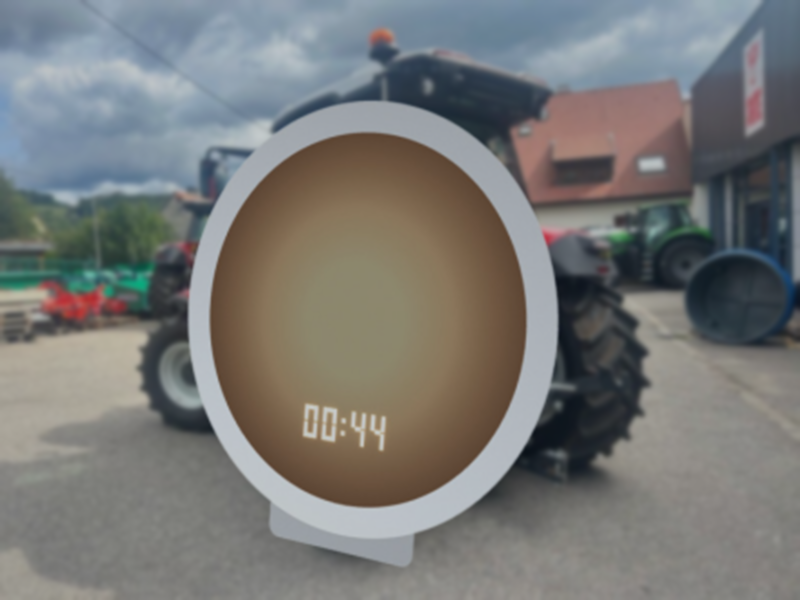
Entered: 0 h 44 min
